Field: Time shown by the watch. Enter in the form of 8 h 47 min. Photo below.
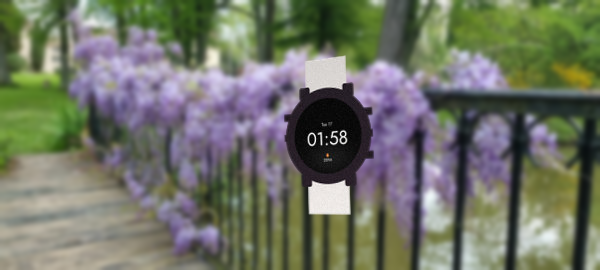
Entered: 1 h 58 min
